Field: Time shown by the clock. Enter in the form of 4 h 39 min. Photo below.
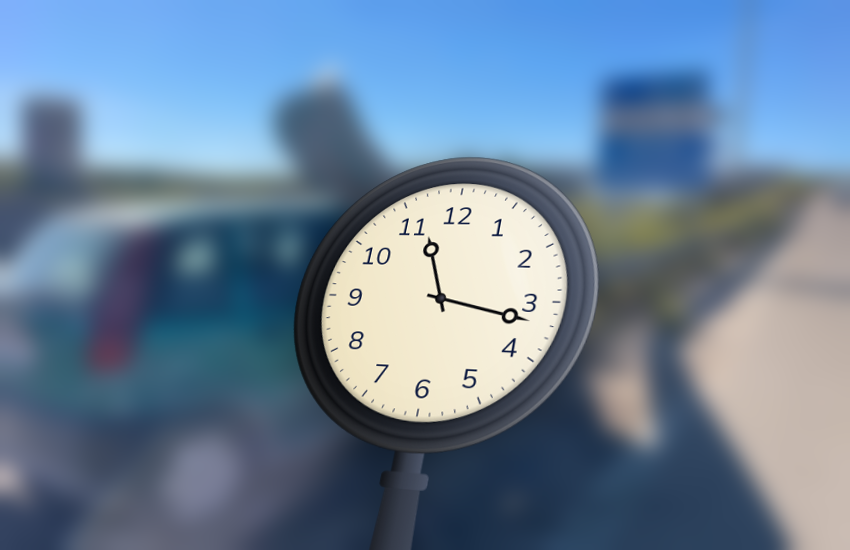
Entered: 11 h 17 min
